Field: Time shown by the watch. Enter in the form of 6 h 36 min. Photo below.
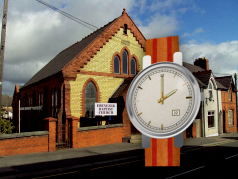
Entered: 2 h 00 min
